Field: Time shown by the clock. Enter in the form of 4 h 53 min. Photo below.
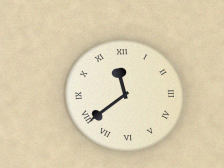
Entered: 11 h 39 min
